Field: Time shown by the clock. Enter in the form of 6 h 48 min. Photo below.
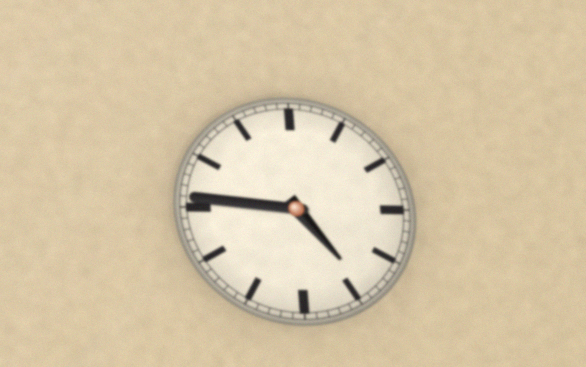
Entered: 4 h 46 min
